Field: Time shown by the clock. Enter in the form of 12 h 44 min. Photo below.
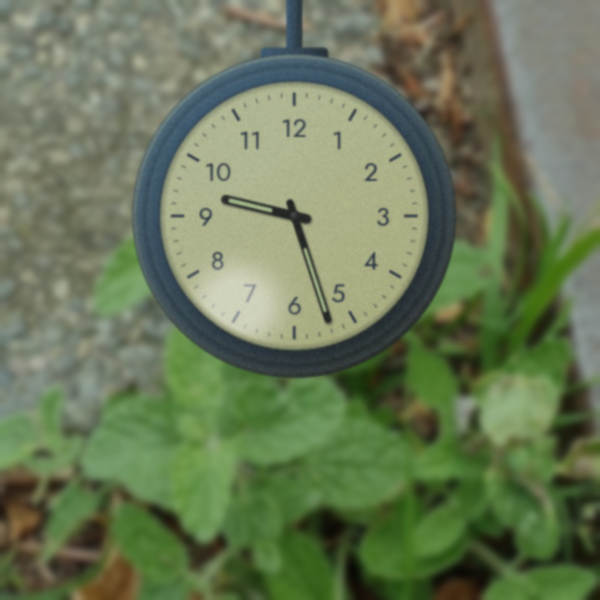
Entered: 9 h 27 min
